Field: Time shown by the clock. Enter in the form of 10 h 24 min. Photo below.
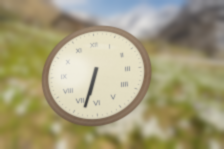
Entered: 6 h 33 min
